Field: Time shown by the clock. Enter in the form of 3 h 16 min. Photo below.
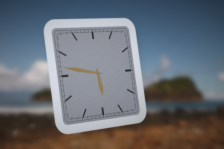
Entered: 5 h 47 min
